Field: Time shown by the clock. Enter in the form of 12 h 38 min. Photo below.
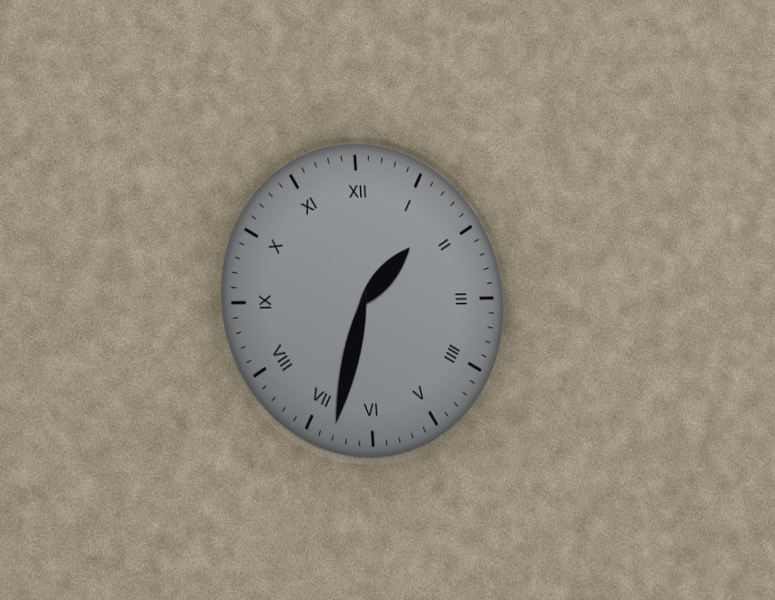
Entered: 1 h 33 min
